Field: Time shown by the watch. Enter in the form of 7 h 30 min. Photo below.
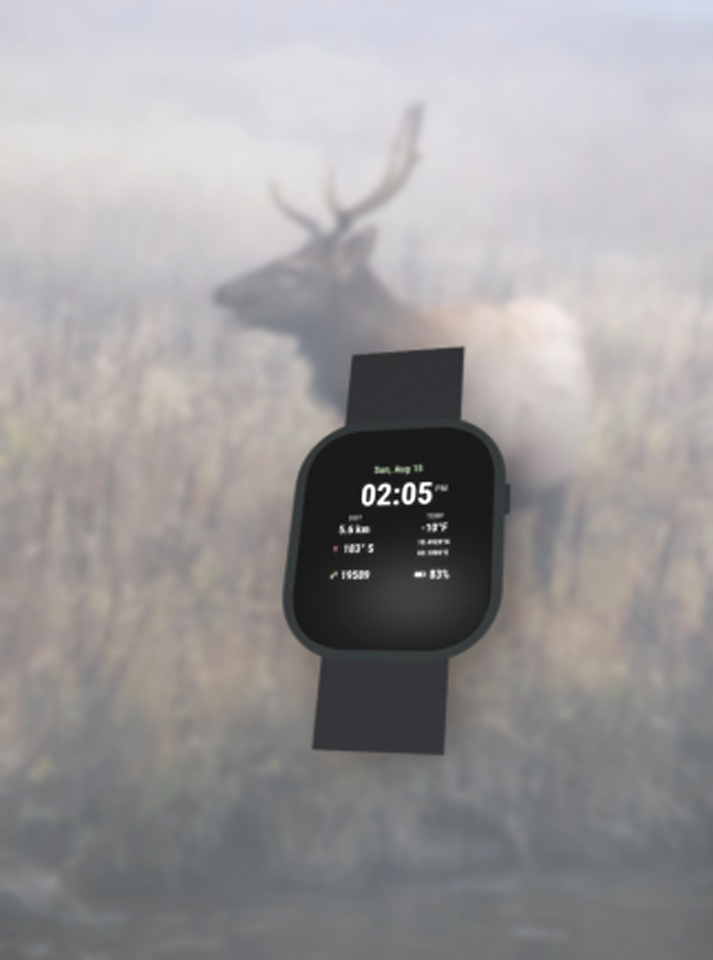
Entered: 2 h 05 min
